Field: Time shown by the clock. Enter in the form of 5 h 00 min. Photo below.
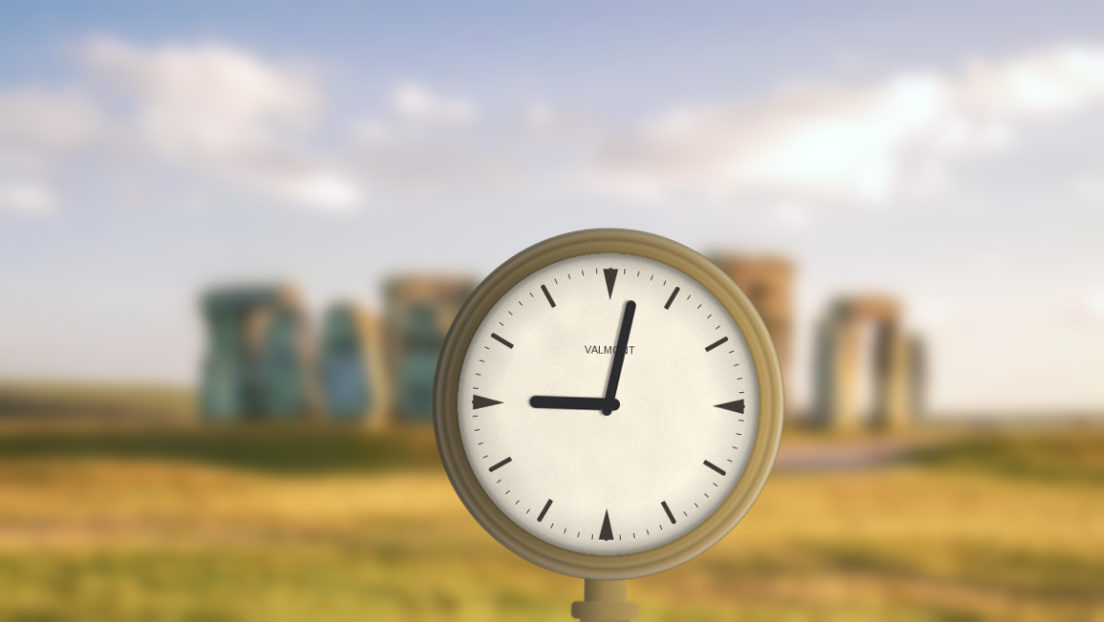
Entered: 9 h 02 min
